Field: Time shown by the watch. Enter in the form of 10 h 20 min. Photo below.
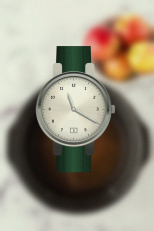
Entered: 11 h 20 min
